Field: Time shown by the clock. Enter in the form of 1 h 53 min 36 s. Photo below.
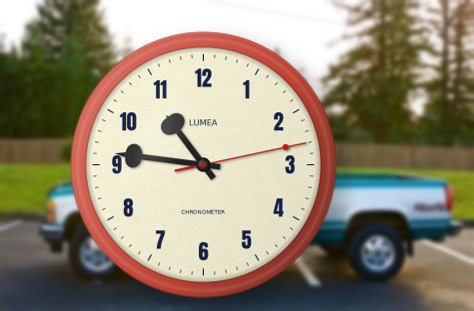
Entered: 10 h 46 min 13 s
